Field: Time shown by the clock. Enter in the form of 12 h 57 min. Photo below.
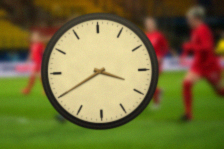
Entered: 3 h 40 min
